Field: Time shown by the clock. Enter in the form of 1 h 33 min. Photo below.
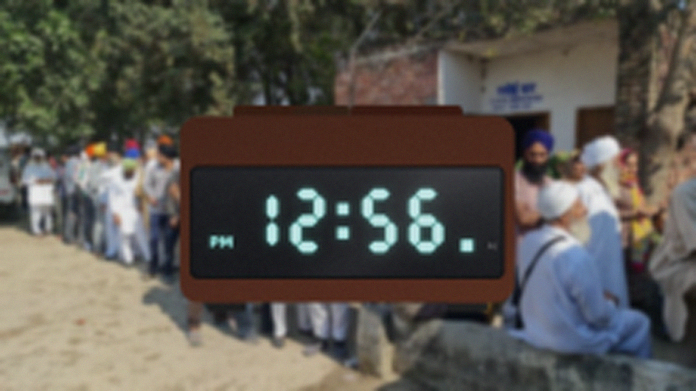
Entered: 12 h 56 min
